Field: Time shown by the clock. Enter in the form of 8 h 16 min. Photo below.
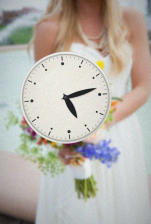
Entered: 5 h 13 min
